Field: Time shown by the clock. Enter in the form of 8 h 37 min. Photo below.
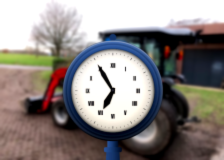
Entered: 6 h 55 min
